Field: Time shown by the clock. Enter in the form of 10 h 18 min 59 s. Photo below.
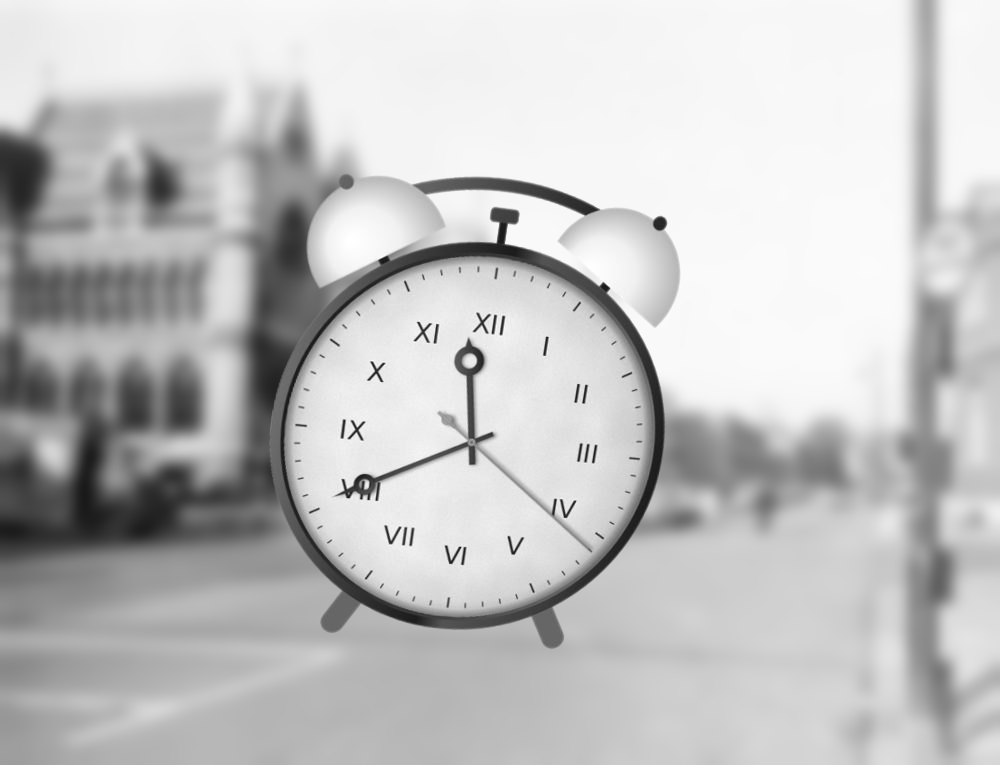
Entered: 11 h 40 min 21 s
